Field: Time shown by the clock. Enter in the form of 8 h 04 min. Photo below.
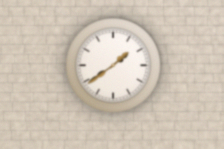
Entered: 1 h 39 min
